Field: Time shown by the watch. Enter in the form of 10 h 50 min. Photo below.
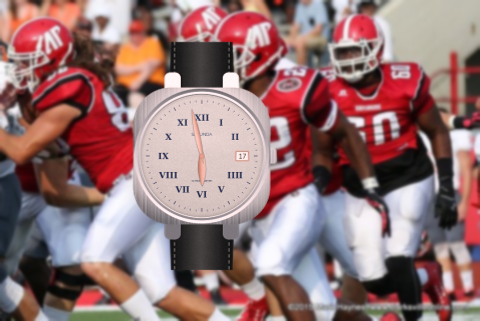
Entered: 5 h 58 min
